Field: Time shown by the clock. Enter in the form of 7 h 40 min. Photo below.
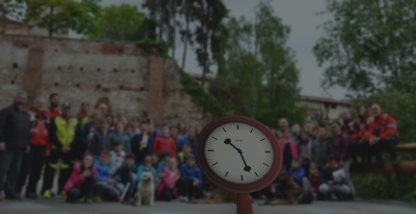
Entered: 10 h 27 min
